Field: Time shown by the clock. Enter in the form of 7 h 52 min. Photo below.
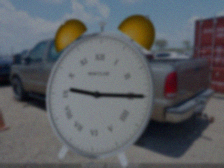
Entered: 9 h 15 min
